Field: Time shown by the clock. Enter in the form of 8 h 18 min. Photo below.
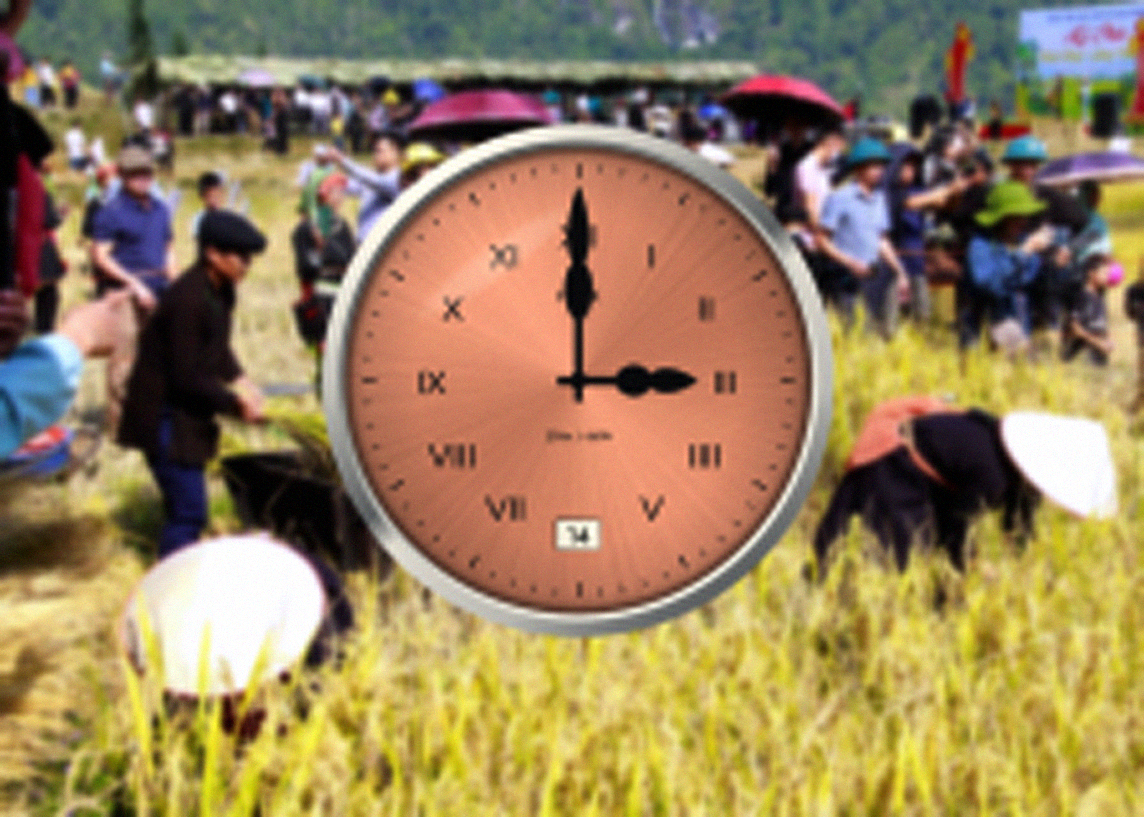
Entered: 3 h 00 min
